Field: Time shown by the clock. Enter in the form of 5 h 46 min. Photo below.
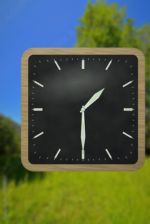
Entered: 1 h 30 min
